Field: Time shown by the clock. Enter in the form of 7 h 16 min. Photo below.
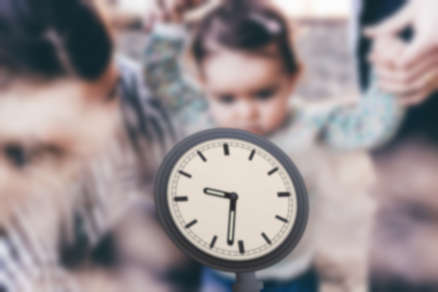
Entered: 9 h 32 min
